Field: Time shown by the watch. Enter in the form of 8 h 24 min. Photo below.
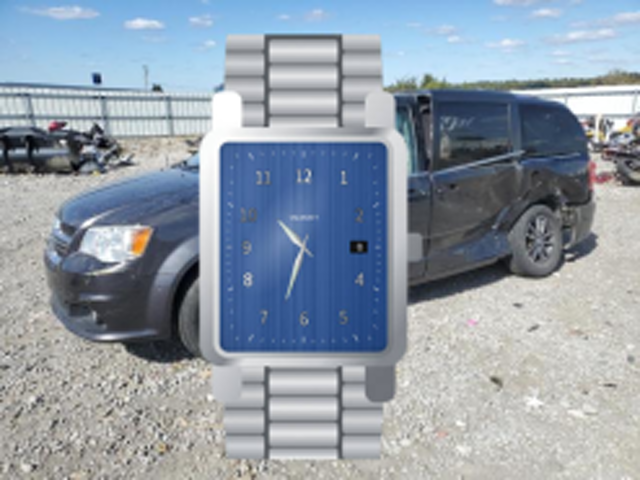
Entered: 10 h 33 min
